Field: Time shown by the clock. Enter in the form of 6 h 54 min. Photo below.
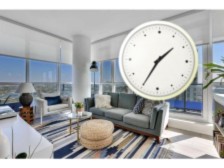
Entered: 1 h 35 min
